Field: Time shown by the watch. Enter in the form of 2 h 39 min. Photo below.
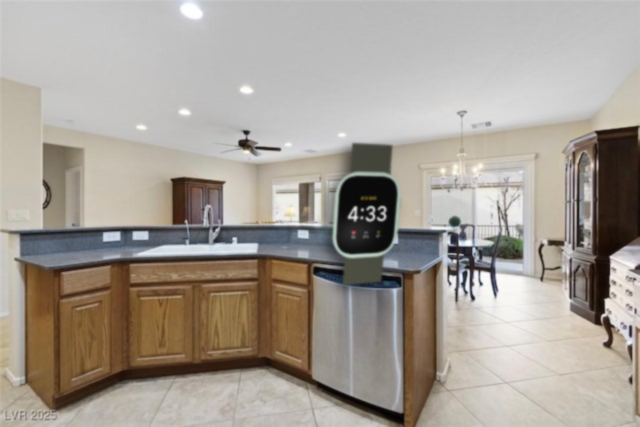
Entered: 4 h 33 min
